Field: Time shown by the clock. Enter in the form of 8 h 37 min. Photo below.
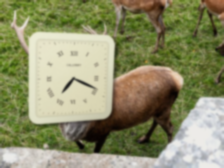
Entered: 7 h 19 min
